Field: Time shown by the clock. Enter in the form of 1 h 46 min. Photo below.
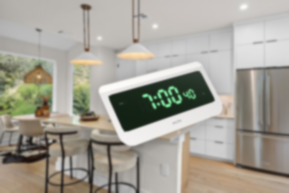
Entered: 7 h 00 min
